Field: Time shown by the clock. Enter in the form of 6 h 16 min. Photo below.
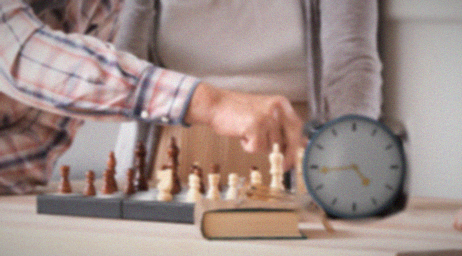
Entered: 4 h 44 min
